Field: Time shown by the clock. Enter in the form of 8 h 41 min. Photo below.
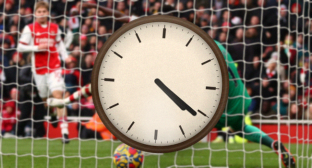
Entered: 4 h 21 min
